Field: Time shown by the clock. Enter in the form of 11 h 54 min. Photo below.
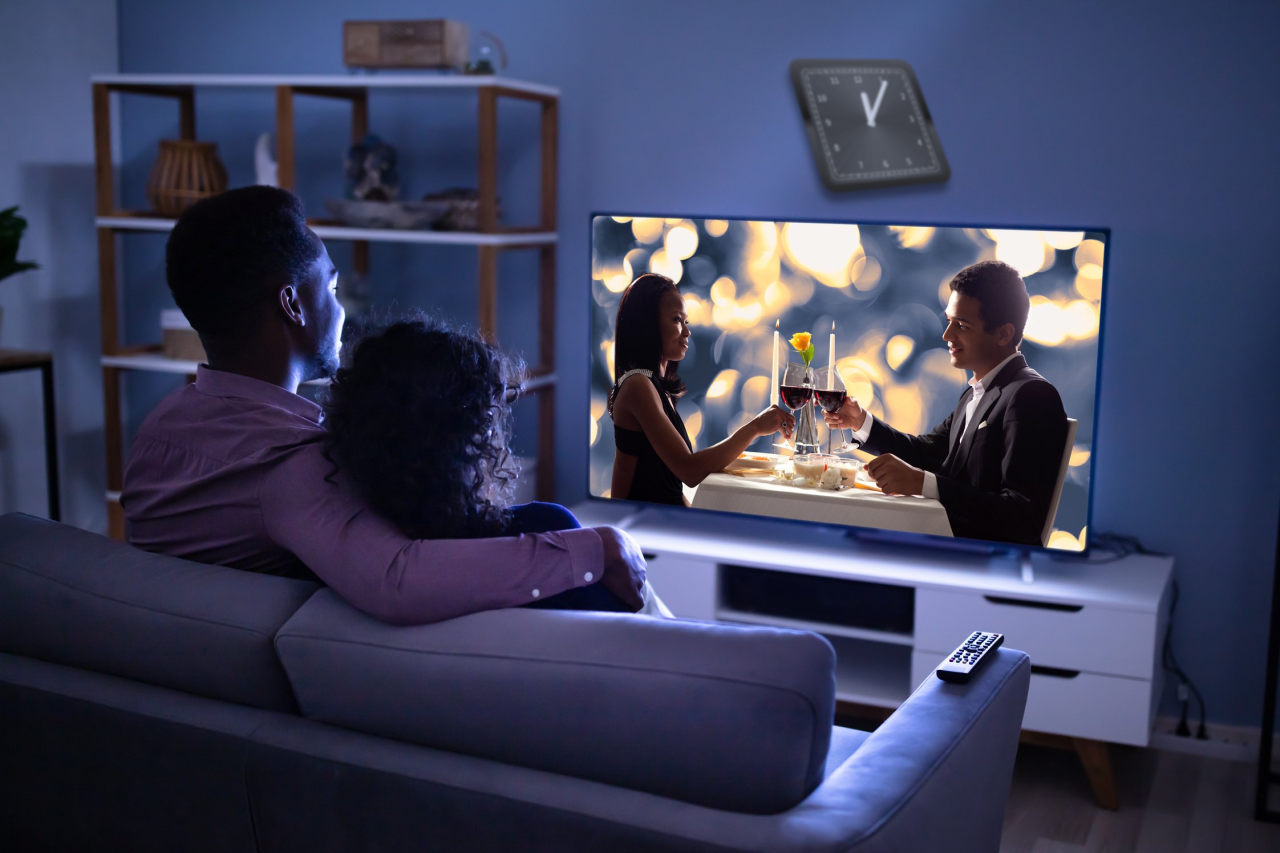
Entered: 12 h 06 min
